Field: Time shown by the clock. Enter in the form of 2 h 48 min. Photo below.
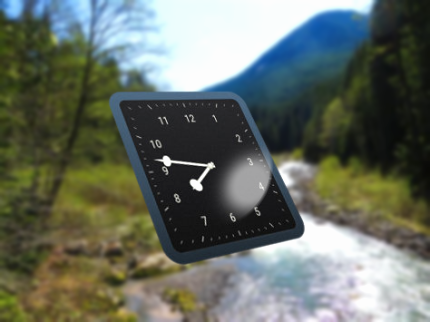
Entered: 7 h 47 min
